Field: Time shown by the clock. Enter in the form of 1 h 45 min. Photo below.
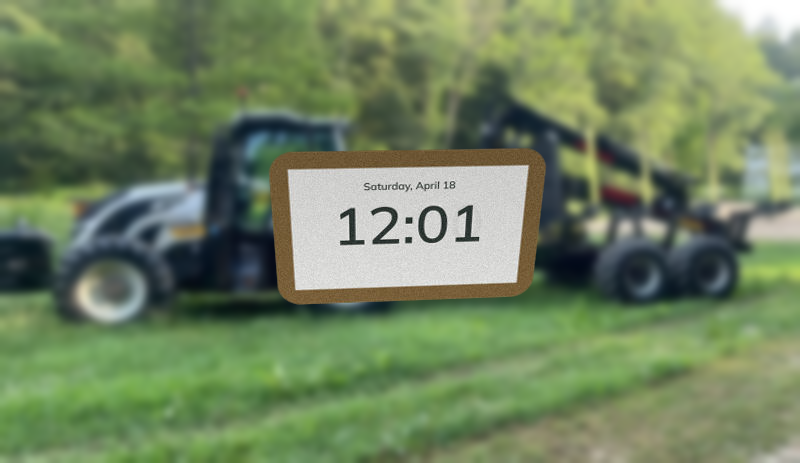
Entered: 12 h 01 min
